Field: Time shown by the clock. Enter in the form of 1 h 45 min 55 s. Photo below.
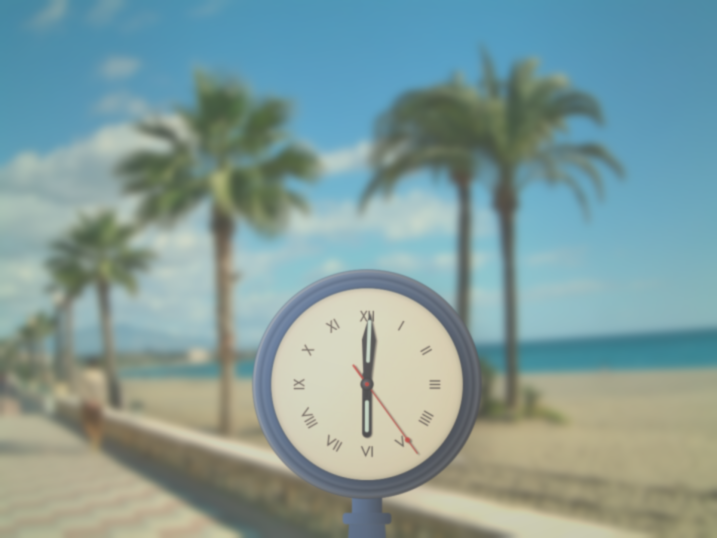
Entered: 6 h 00 min 24 s
